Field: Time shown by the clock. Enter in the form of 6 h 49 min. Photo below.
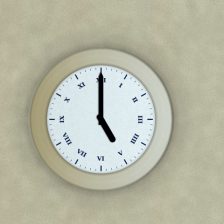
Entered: 5 h 00 min
